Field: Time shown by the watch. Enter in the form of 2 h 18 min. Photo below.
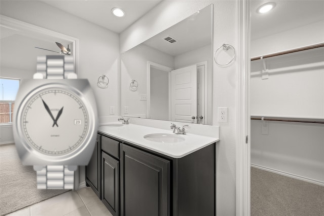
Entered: 12 h 55 min
